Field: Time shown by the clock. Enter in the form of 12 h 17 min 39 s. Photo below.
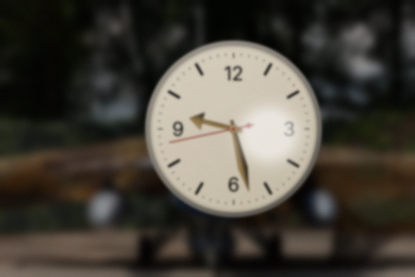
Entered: 9 h 27 min 43 s
